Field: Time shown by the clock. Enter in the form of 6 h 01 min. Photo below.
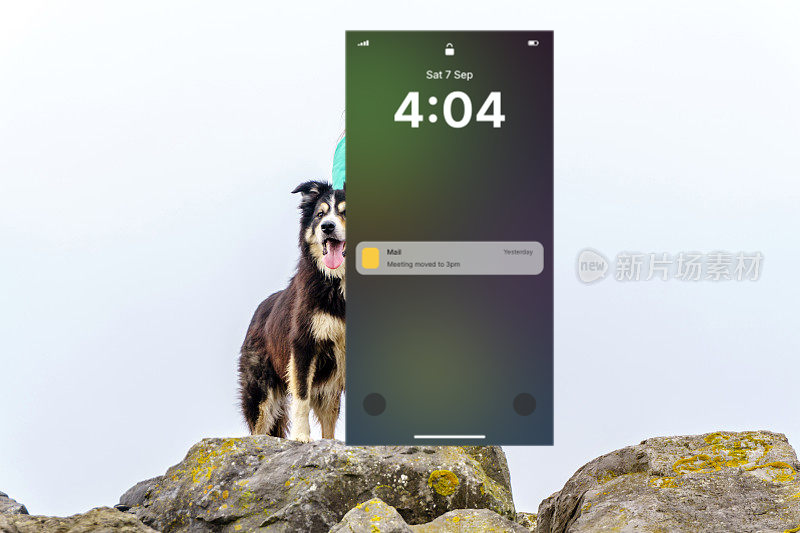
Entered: 4 h 04 min
